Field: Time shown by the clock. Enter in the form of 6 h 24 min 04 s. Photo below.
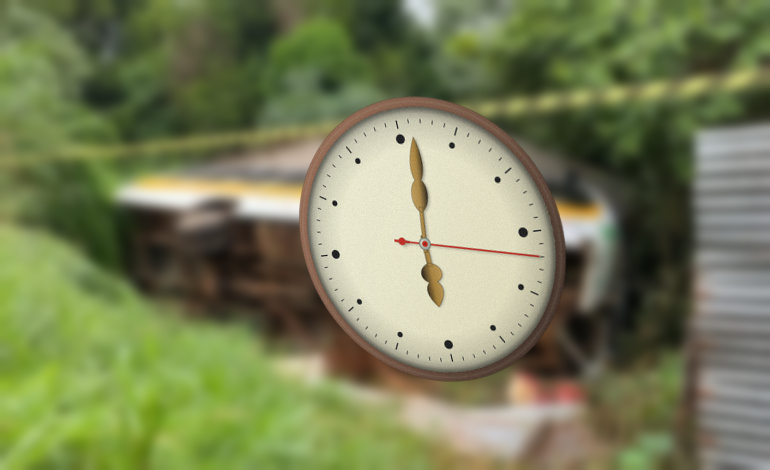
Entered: 6 h 01 min 17 s
